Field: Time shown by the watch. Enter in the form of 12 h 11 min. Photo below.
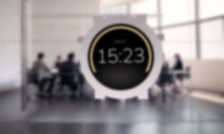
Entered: 15 h 23 min
